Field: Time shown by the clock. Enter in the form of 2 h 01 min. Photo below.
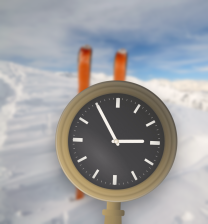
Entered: 2 h 55 min
